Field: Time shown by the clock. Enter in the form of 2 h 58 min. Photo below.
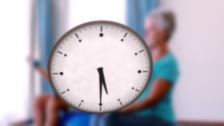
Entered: 5 h 30 min
